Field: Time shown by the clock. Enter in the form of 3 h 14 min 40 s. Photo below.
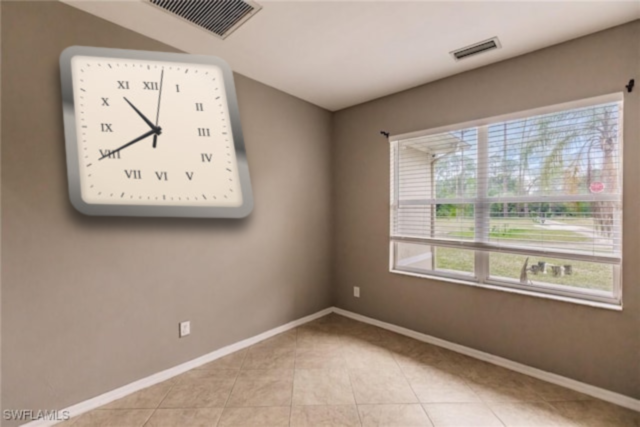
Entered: 10 h 40 min 02 s
